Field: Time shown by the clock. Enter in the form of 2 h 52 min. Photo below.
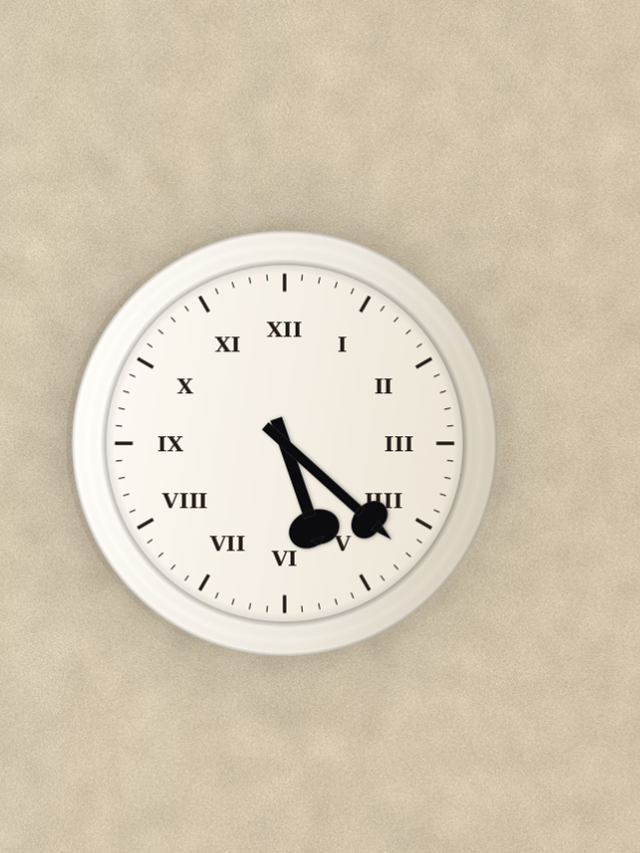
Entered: 5 h 22 min
